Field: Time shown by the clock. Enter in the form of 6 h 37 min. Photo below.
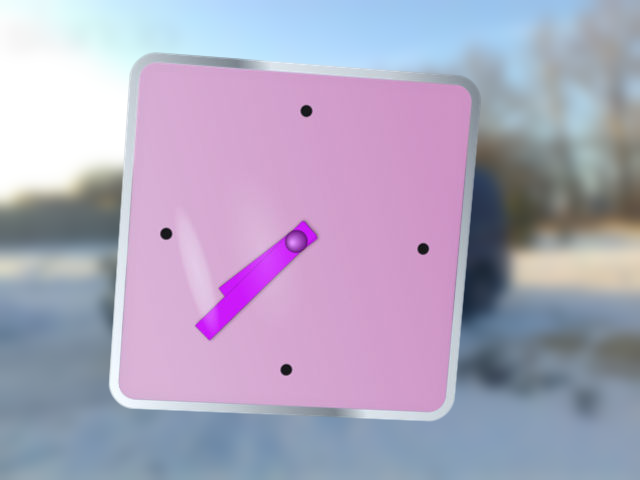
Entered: 7 h 37 min
